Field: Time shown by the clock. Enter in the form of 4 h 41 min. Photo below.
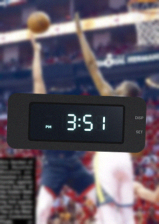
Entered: 3 h 51 min
